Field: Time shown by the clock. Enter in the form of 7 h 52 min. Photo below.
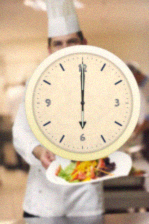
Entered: 6 h 00 min
